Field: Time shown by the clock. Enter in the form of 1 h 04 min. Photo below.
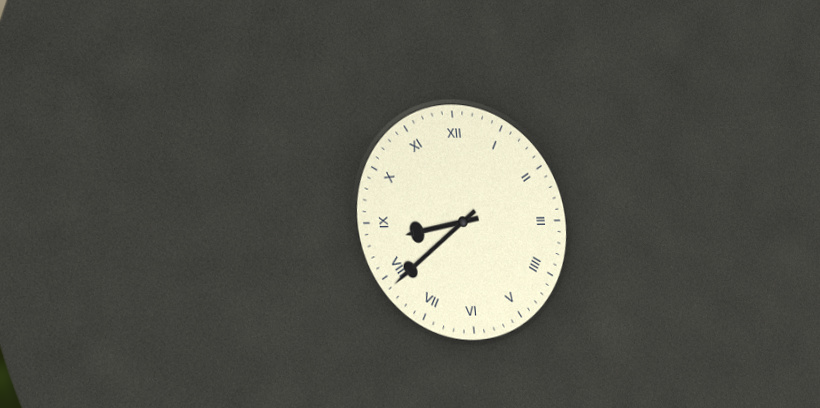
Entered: 8 h 39 min
